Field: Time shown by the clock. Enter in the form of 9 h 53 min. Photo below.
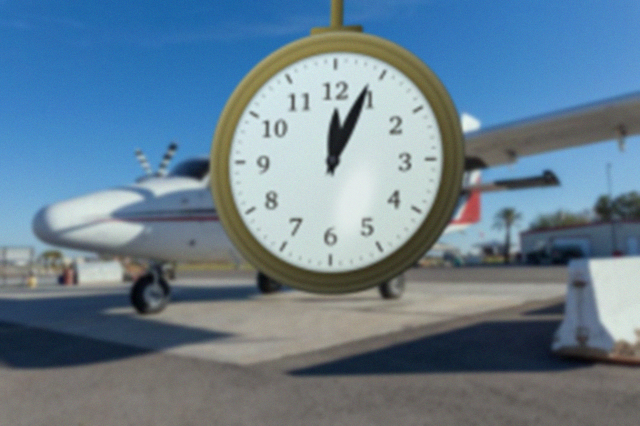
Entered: 12 h 04 min
